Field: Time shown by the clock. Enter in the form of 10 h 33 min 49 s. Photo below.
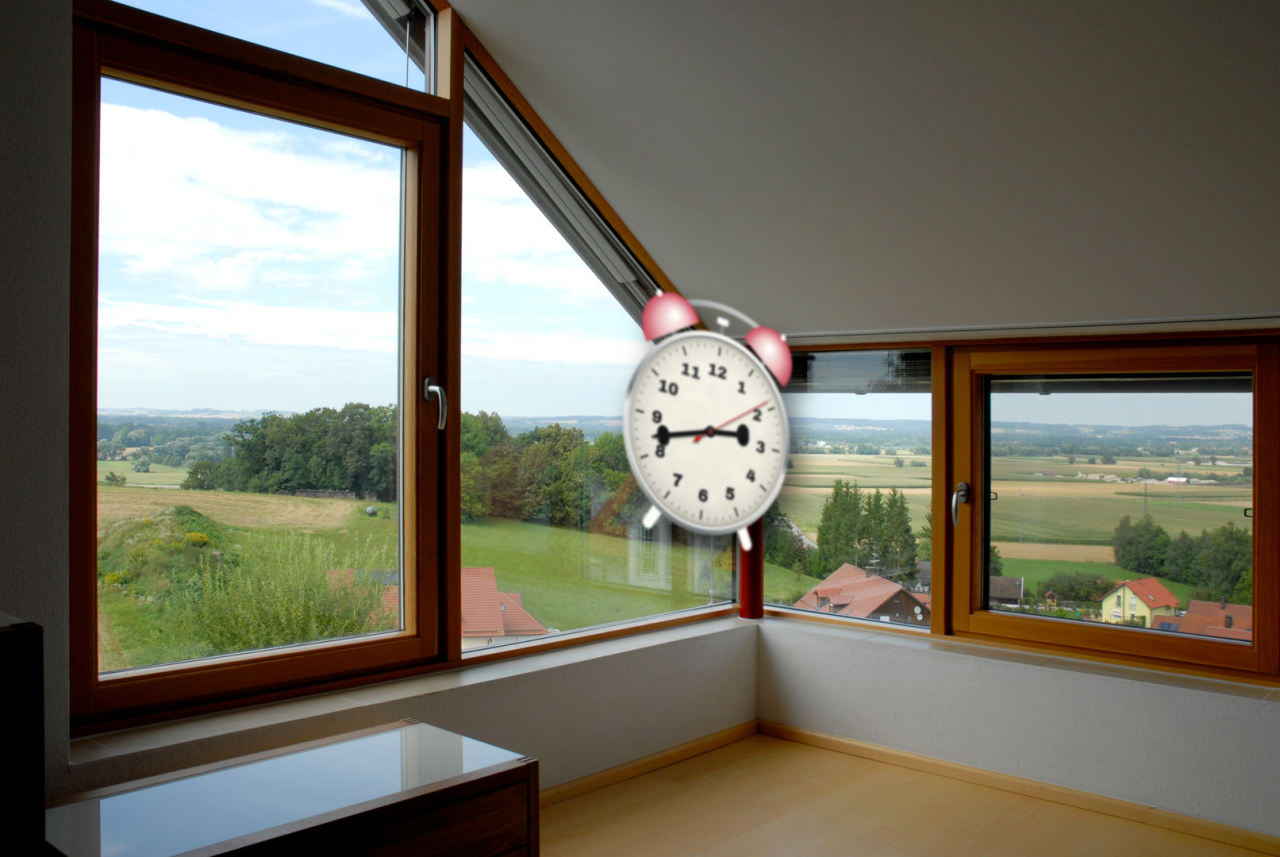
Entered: 2 h 42 min 09 s
